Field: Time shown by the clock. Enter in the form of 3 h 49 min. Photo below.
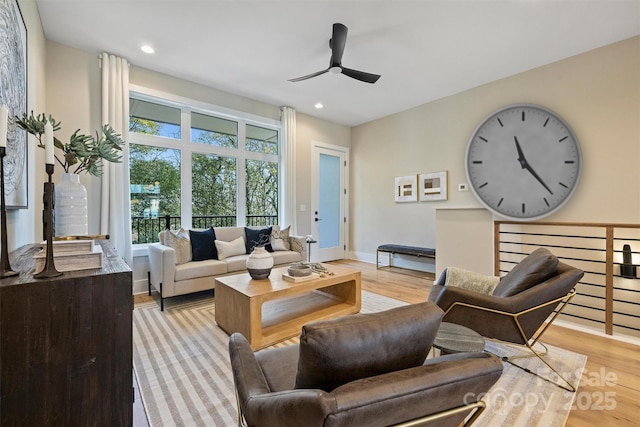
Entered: 11 h 23 min
